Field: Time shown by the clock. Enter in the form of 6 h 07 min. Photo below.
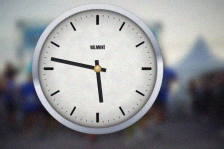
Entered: 5 h 47 min
